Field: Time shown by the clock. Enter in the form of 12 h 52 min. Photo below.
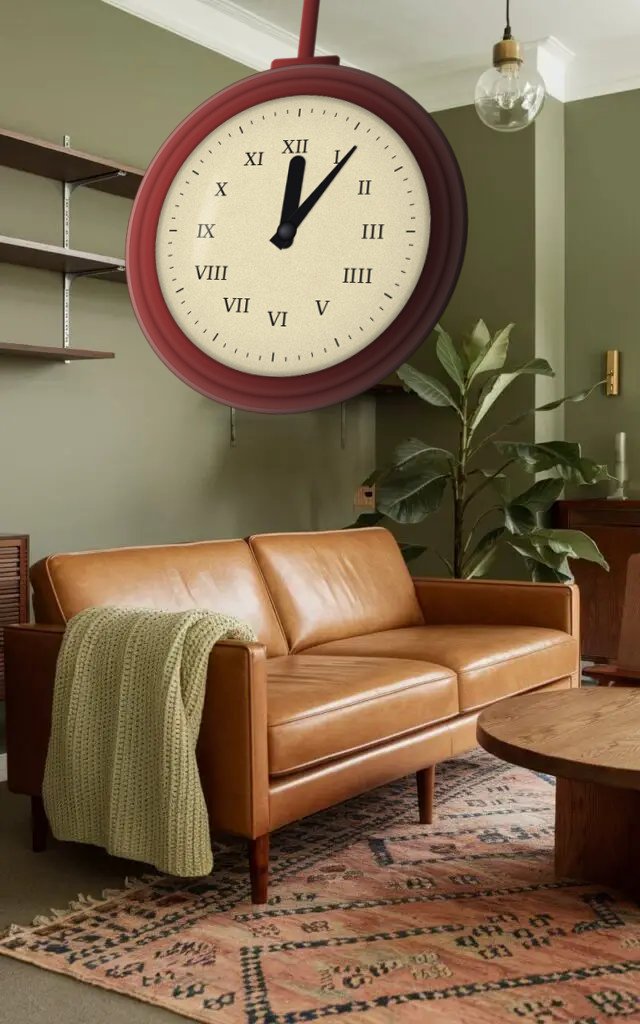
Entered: 12 h 06 min
